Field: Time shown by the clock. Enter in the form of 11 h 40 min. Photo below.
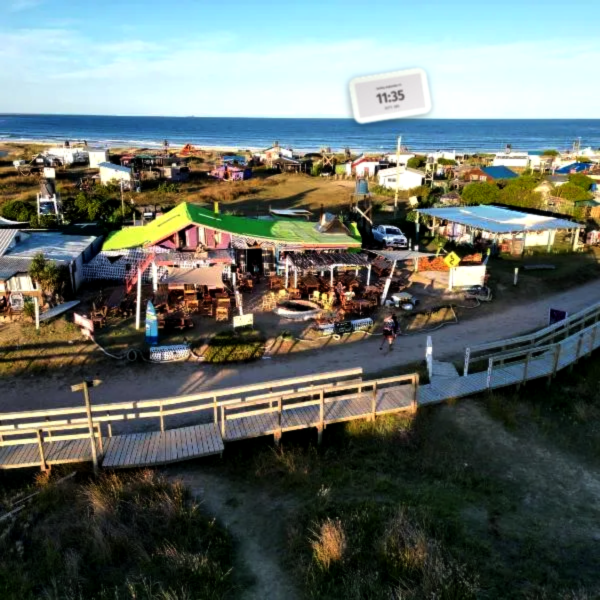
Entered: 11 h 35 min
